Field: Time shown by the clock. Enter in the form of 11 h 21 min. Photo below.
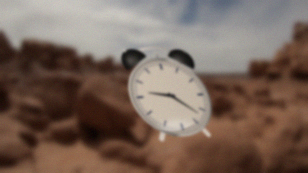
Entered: 9 h 22 min
